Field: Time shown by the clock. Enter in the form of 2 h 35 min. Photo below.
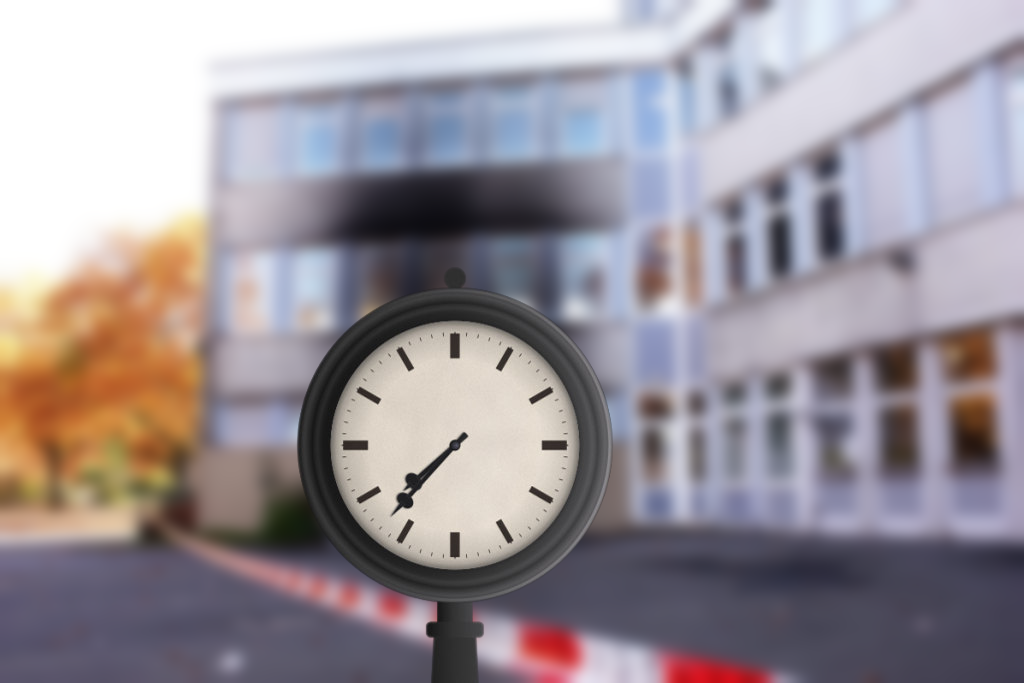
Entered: 7 h 37 min
